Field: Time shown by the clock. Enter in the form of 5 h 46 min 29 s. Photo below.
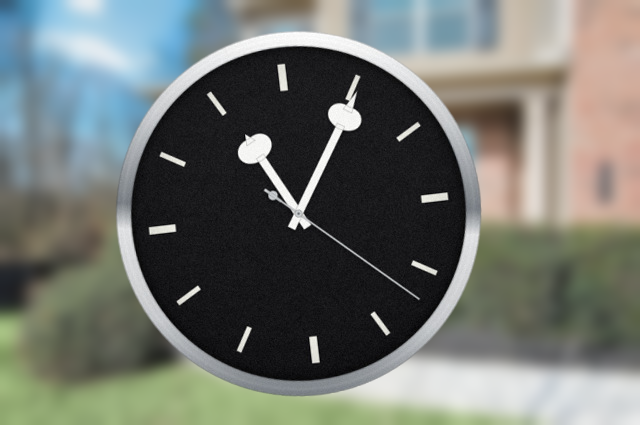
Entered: 11 h 05 min 22 s
